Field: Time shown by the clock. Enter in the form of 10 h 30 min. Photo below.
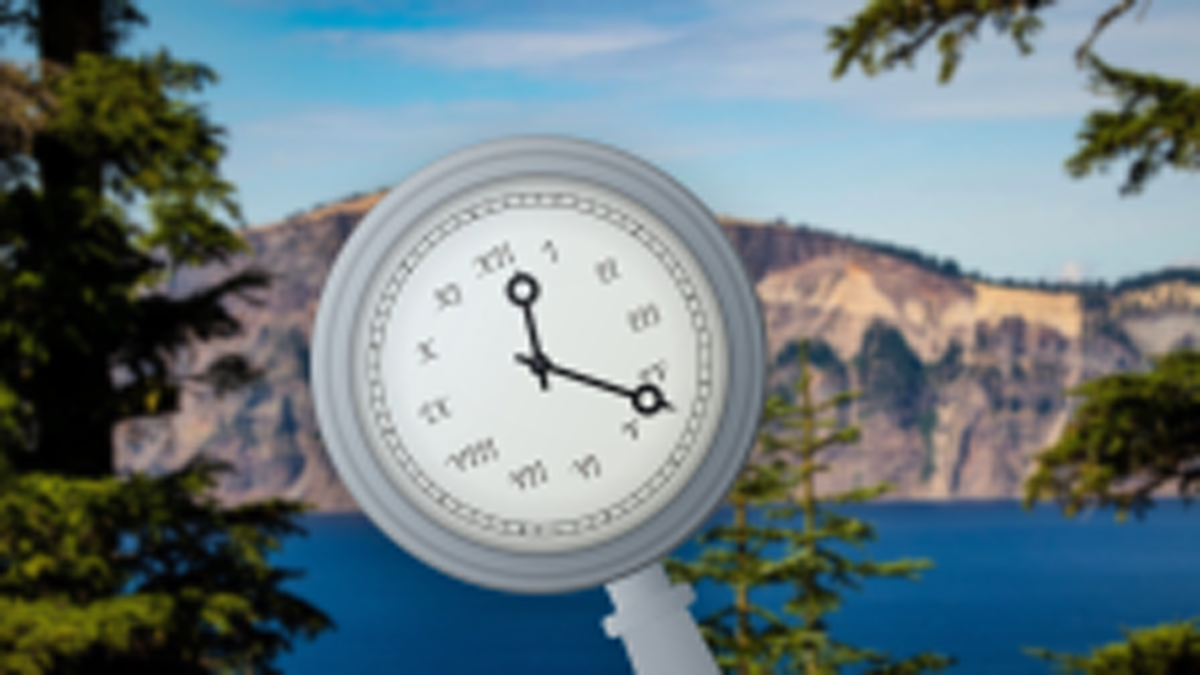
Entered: 12 h 22 min
